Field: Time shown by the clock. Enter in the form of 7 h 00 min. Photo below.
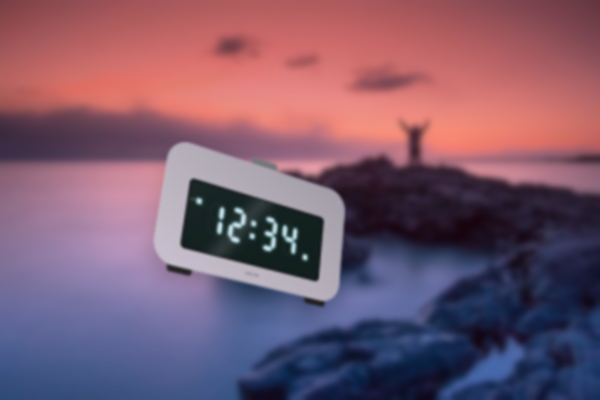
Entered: 12 h 34 min
